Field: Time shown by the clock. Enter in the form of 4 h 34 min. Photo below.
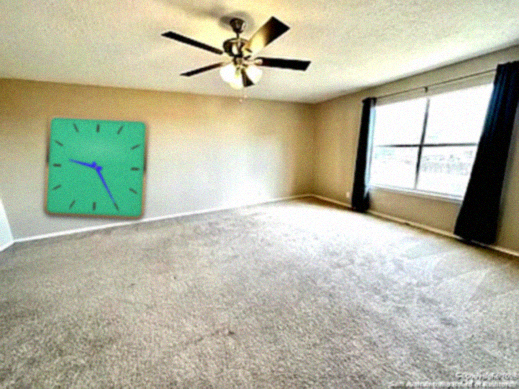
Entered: 9 h 25 min
